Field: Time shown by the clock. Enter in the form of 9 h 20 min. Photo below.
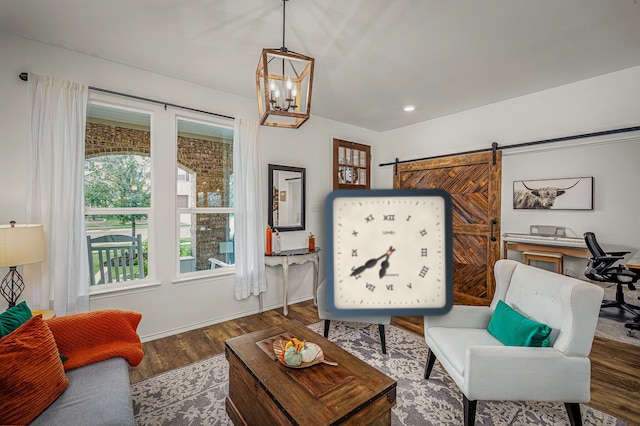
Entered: 6 h 40 min
